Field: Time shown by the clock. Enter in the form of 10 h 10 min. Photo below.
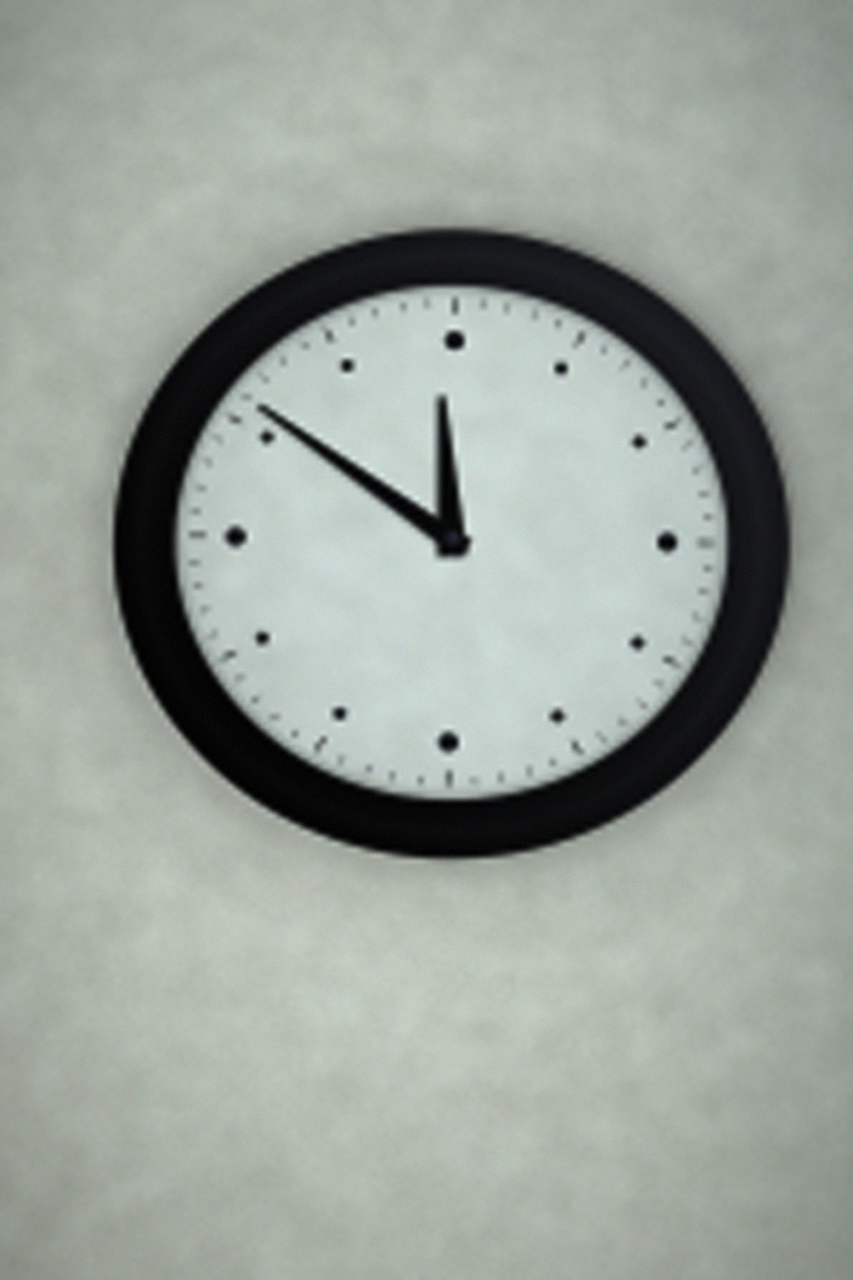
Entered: 11 h 51 min
